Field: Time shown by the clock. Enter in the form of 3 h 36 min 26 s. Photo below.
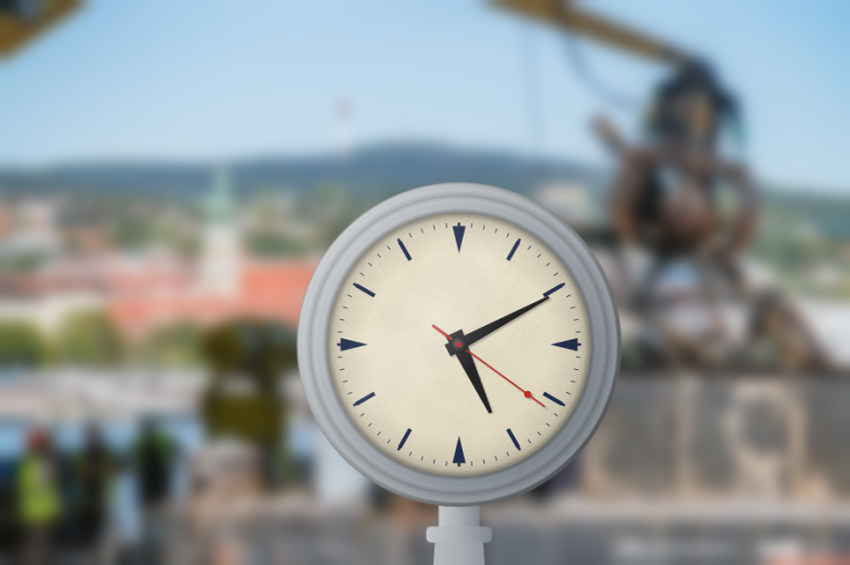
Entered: 5 h 10 min 21 s
